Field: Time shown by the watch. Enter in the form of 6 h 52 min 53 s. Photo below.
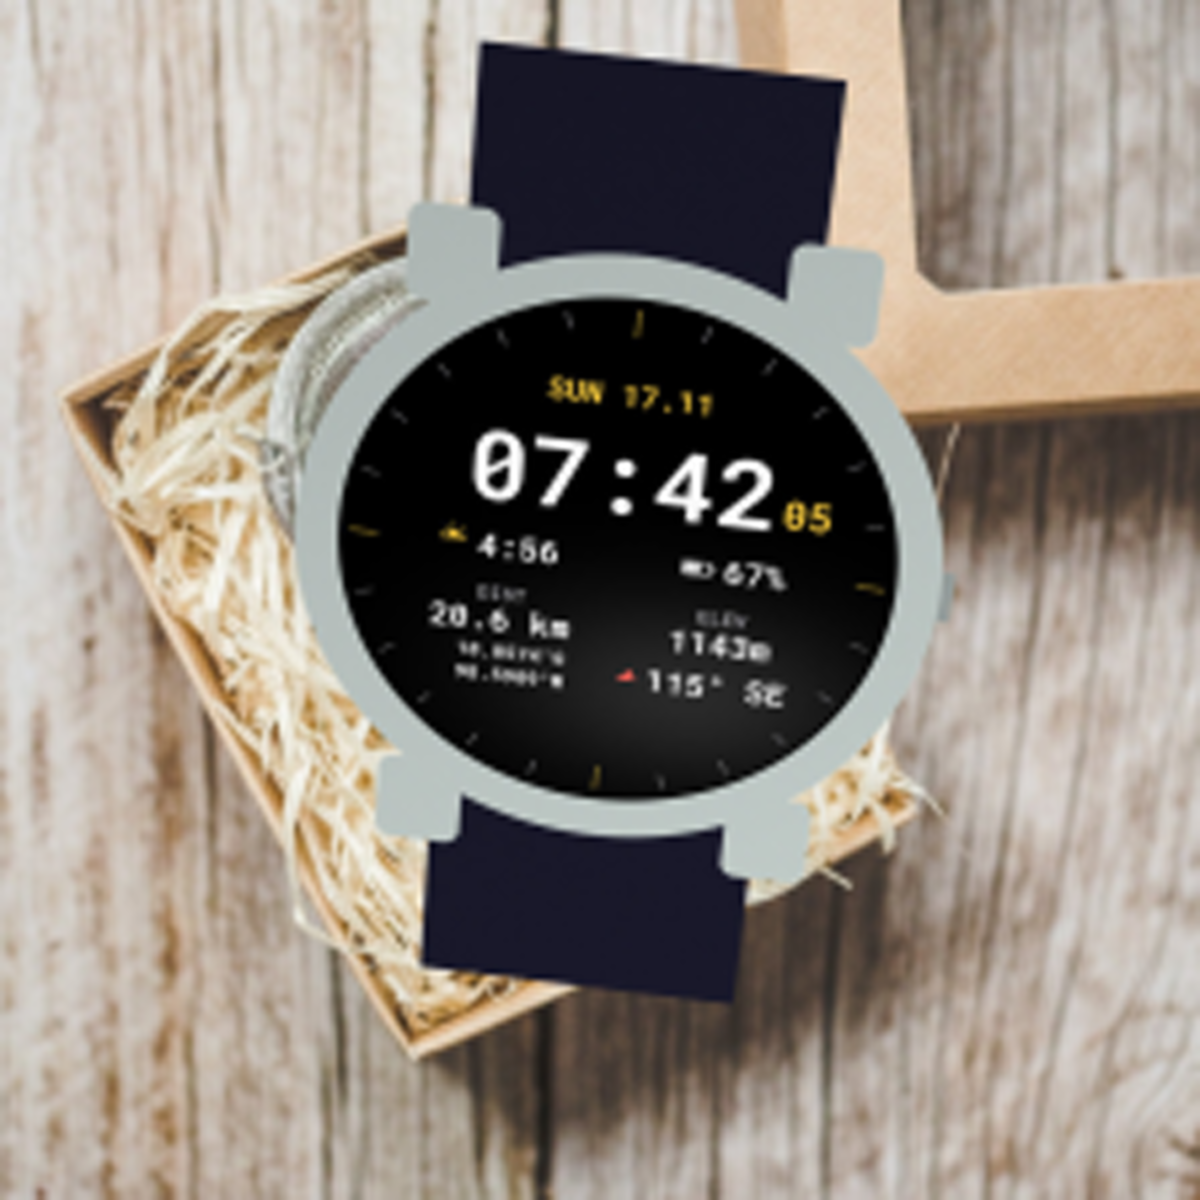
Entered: 7 h 42 min 05 s
